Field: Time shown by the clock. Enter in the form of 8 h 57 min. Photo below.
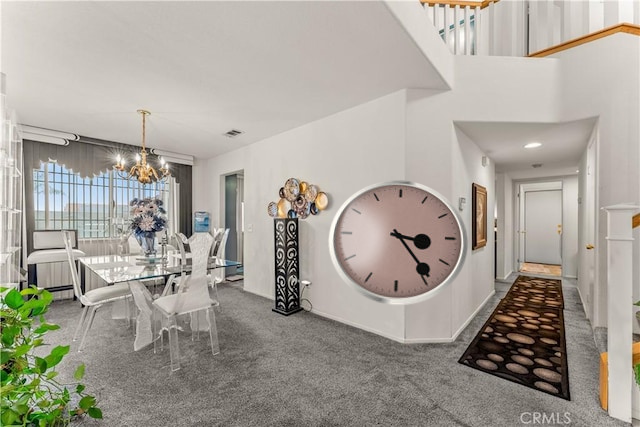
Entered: 3 h 24 min
